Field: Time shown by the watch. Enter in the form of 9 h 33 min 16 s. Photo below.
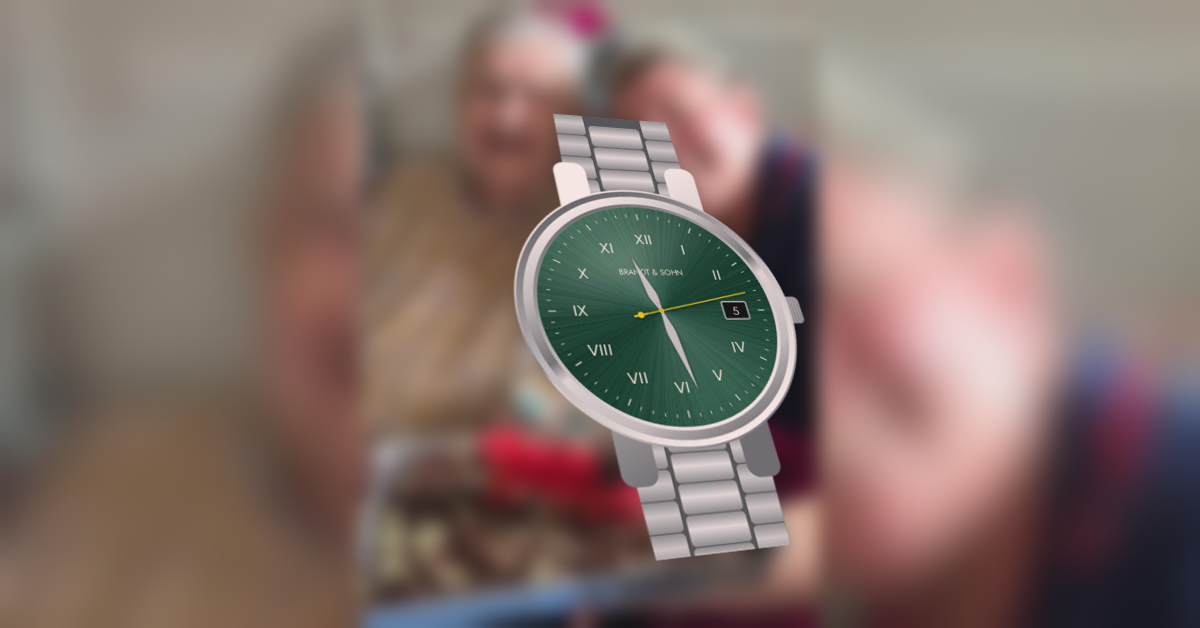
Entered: 11 h 28 min 13 s
